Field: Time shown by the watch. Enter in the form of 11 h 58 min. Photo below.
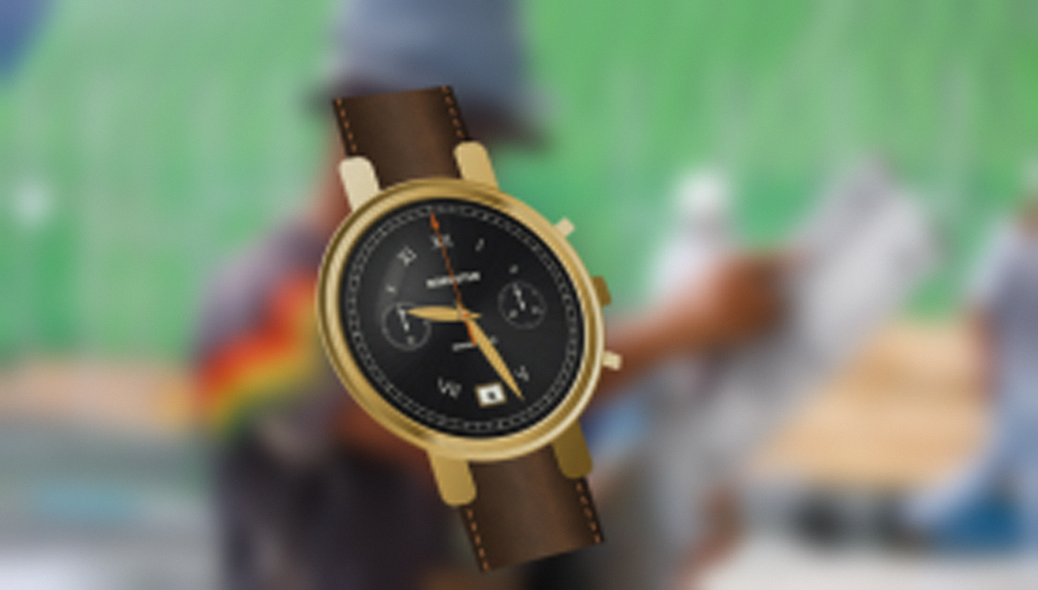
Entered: 9 h 27 min
